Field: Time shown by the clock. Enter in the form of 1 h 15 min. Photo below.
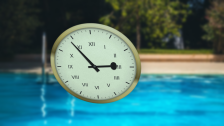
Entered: 2 h 54 min
